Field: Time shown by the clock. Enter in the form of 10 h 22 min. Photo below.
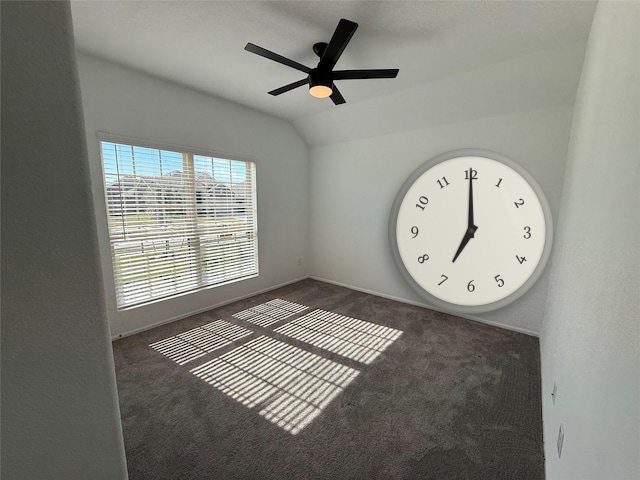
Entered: 7 h 00 min
